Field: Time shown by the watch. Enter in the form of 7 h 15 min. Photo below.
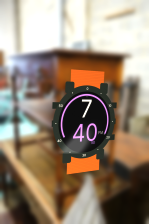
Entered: 7 h 40 min
